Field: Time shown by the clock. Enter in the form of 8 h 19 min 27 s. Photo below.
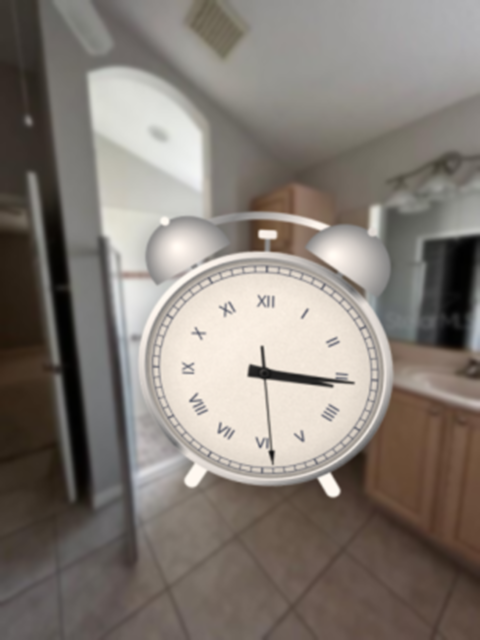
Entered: 3 h 15 min 29 s
